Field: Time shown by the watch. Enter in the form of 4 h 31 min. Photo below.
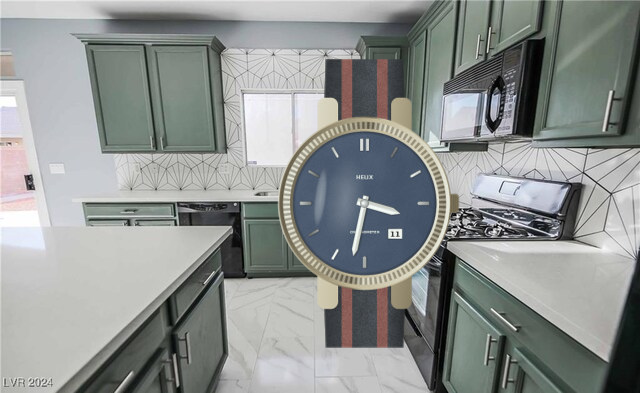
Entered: 3 h 32 min
